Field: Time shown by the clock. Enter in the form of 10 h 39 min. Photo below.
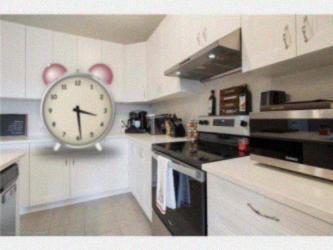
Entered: 3 h 29 min
